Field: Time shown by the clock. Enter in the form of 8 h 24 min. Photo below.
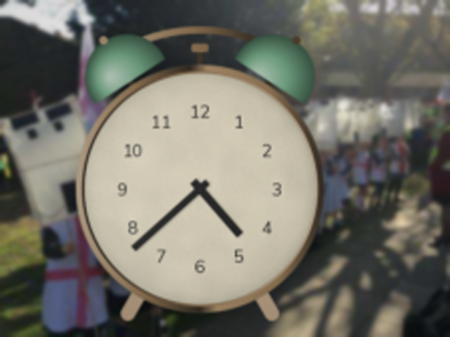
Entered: 4 h 38 min
